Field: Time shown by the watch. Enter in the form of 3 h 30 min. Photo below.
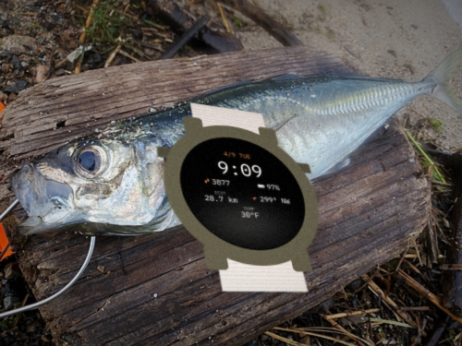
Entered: 9 h 09 min
